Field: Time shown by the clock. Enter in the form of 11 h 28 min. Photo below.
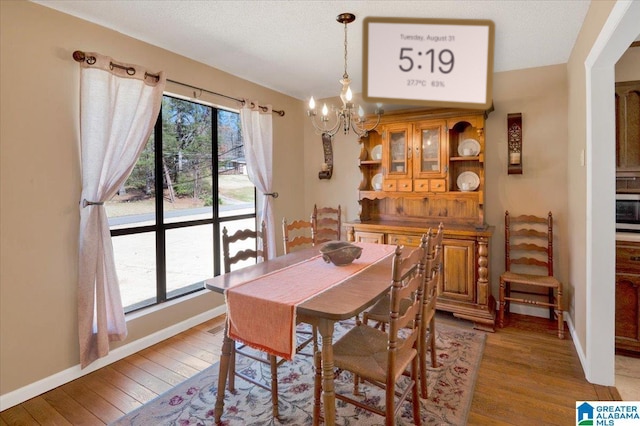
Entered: 5 h 19 min
